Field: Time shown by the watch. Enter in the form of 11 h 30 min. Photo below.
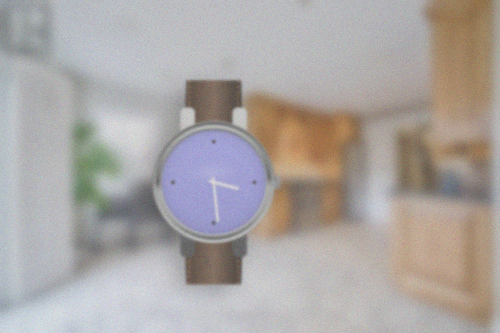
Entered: 3 h 29 min
